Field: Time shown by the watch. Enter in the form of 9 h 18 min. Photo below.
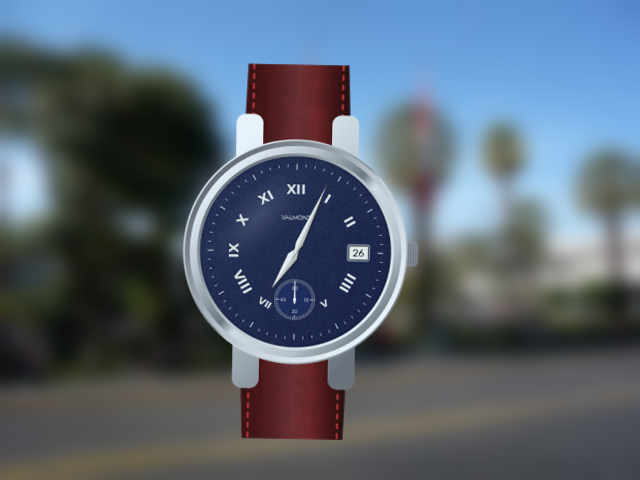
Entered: 7 h 04 min
